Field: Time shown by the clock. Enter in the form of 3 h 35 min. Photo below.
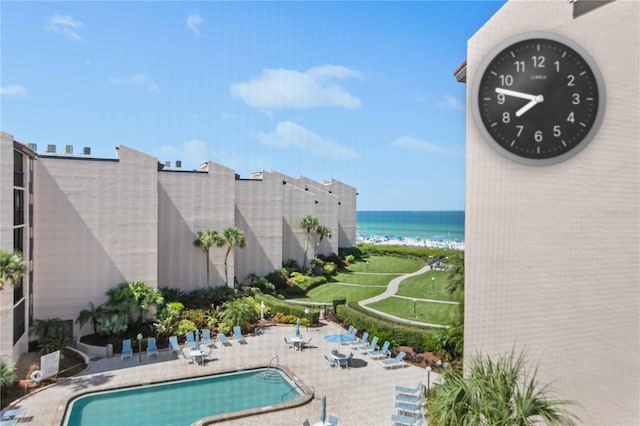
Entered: 7 h 47 min
